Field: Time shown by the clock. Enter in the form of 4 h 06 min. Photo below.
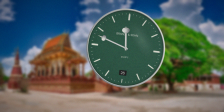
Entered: 11 h 48 min
